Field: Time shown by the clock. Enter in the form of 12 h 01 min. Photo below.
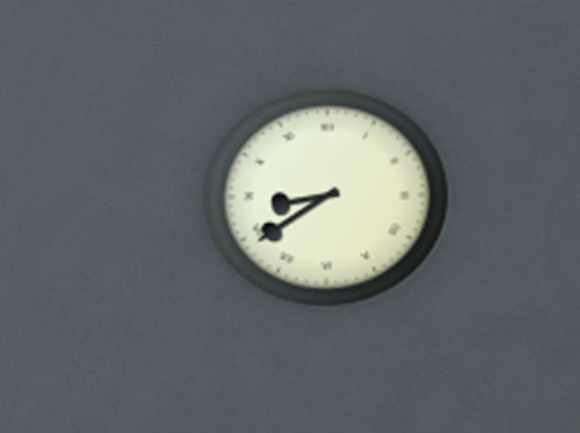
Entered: 8 h 39 min
